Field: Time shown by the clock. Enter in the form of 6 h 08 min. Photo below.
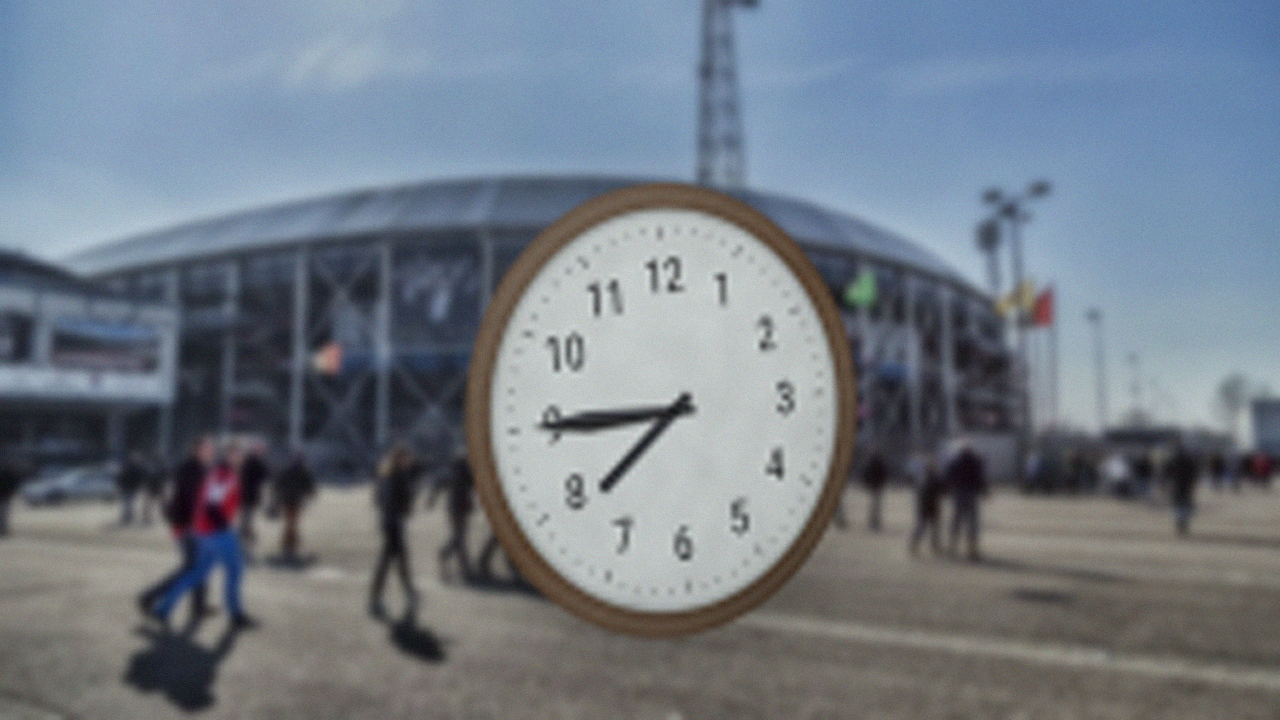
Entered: 7 h 45 min
